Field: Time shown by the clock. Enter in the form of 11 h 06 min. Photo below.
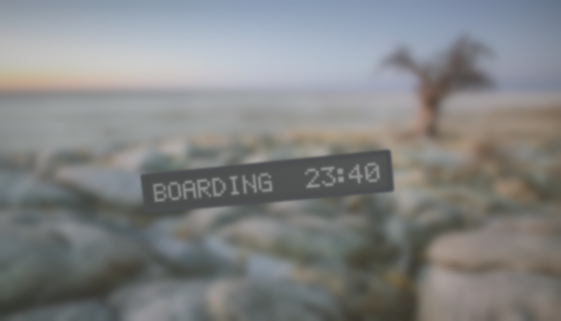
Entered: 23 h 40 min
